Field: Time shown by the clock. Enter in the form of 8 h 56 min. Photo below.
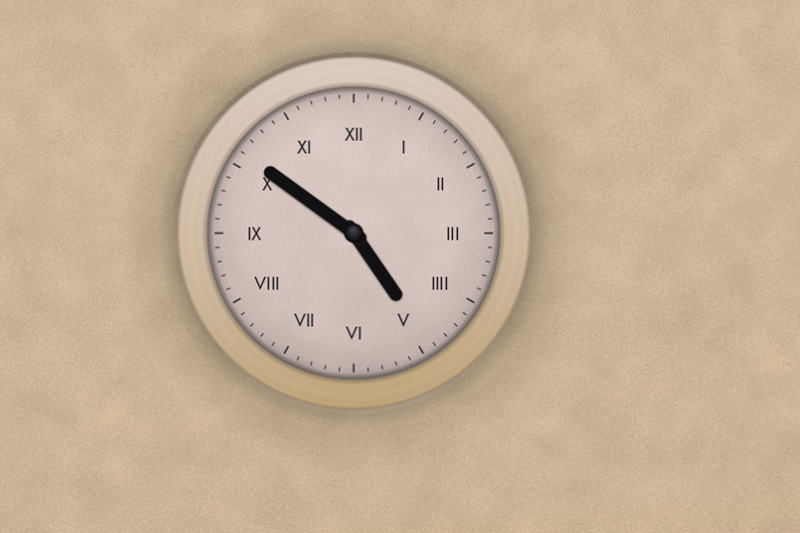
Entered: 4 h 51 min
